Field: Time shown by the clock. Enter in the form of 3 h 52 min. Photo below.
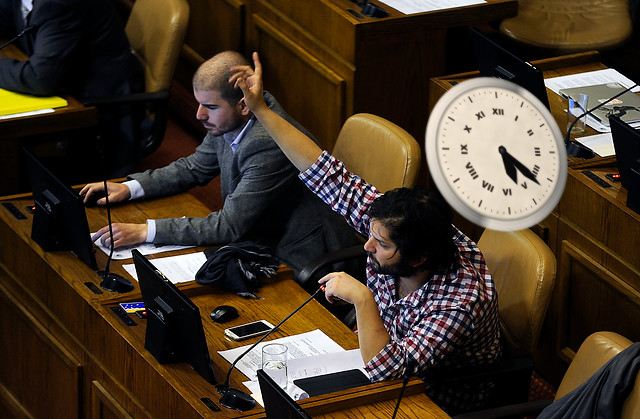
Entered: 5 h 22 min
